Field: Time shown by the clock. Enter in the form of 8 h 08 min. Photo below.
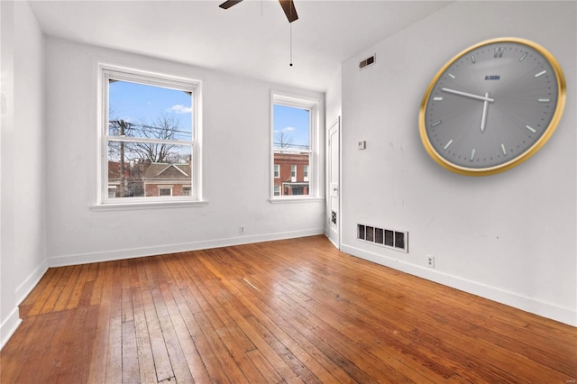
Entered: 5 h 47 min
